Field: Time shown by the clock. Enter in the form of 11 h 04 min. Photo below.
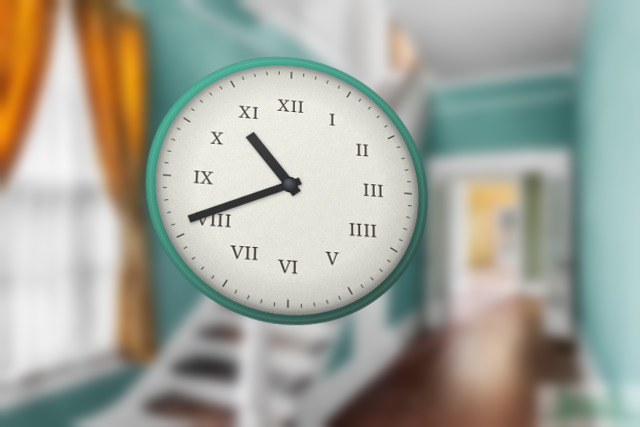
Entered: 10 h 41 min
